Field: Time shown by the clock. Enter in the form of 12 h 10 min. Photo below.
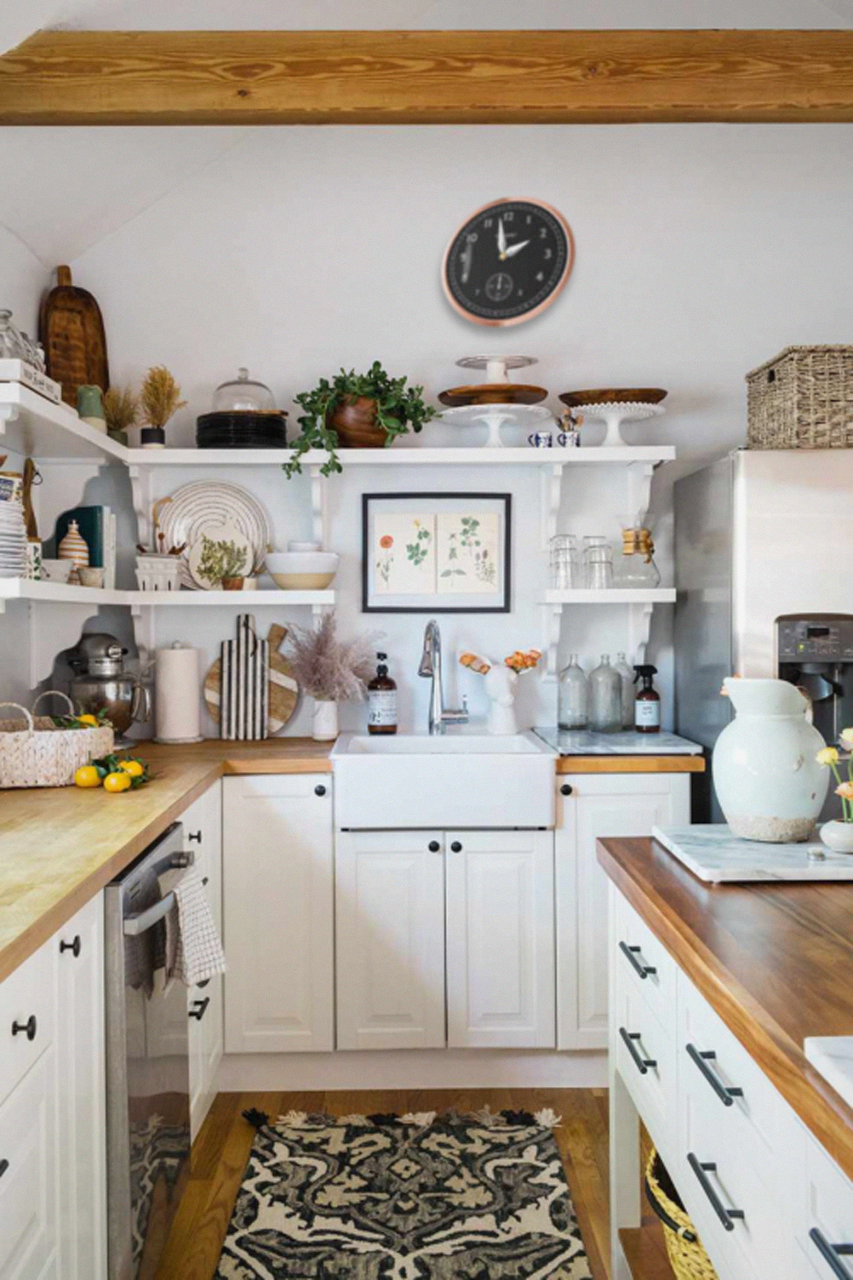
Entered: 1 h 58 min
